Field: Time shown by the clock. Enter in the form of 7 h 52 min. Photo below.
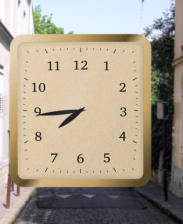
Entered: 7 h 44 min
